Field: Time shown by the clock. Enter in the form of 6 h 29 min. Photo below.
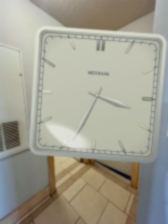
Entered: 3 h 34 min
